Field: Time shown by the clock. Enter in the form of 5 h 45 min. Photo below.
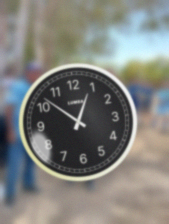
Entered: 12 h 52 min
